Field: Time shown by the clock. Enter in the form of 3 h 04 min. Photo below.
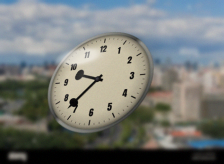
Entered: 9 h 37 min
